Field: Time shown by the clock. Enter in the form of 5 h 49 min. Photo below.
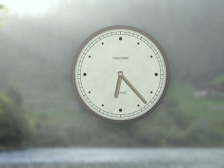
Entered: 6 h 23 min
